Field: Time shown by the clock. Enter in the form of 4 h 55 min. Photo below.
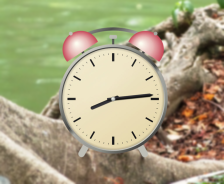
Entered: 8 h 14 min
